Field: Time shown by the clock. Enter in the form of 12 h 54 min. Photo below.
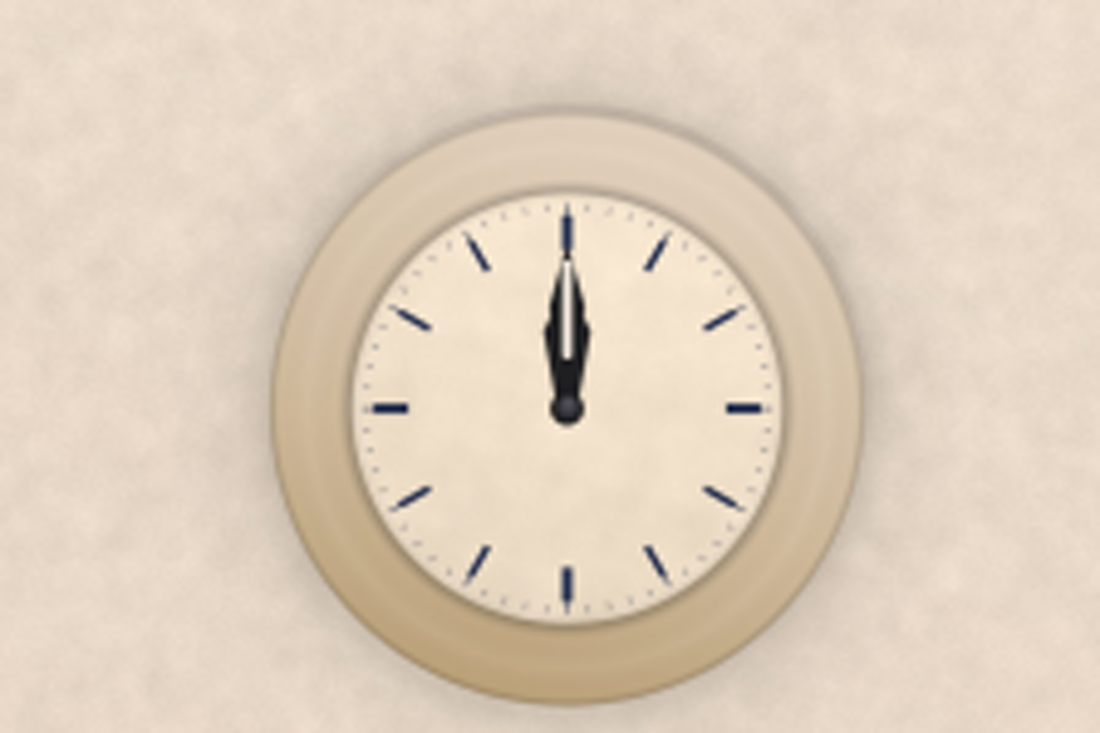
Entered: 12 h 00 min
